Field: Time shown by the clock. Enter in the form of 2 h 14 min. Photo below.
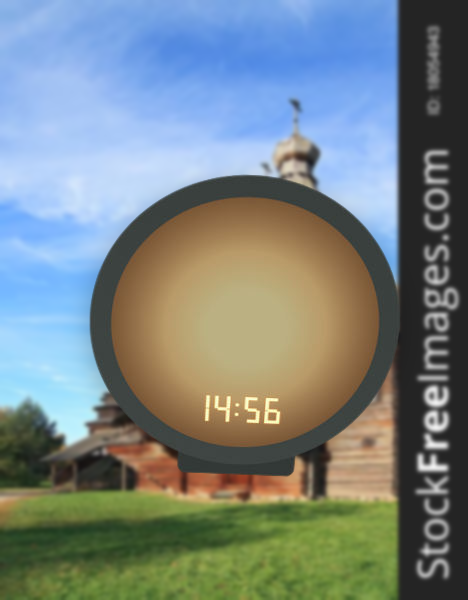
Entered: 14 h 56 min
